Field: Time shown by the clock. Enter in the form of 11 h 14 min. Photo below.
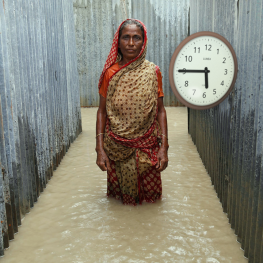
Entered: 5 h 45 min
